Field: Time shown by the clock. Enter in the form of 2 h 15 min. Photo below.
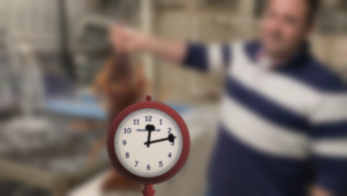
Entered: 12 h 13 min
